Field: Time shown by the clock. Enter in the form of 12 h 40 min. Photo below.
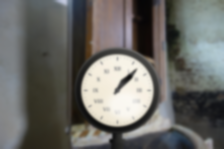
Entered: 1 h 07 min
